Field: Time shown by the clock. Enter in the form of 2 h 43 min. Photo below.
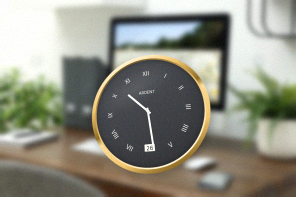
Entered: 10 h 29 min
